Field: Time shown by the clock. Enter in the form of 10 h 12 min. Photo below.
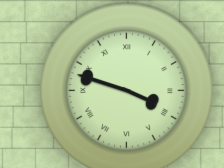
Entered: 3 h 48 min
